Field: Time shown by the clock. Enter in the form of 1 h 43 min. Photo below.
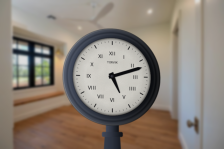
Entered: 5 h 12 min
